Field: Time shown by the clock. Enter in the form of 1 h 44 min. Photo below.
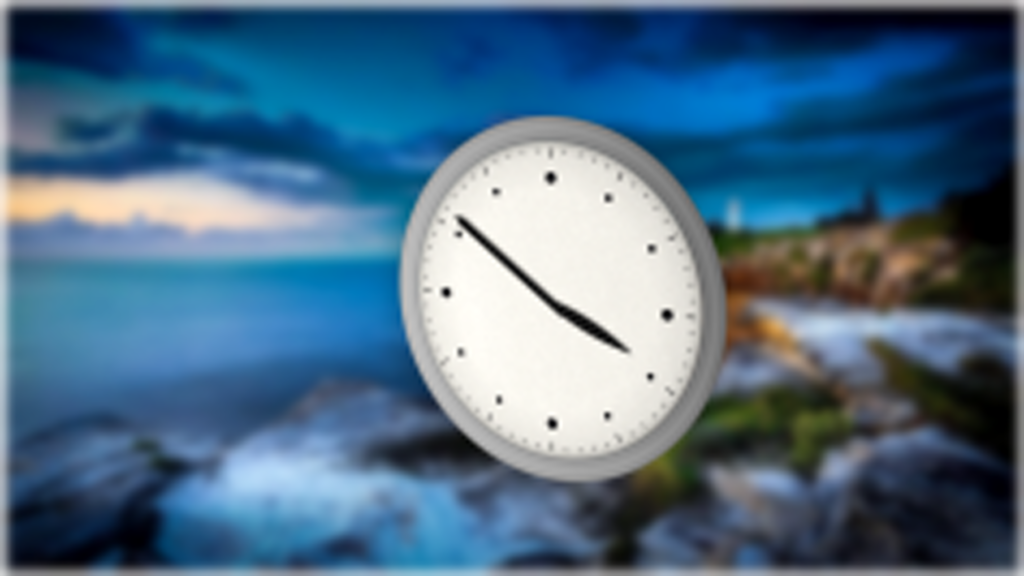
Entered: 3 h 51 min
